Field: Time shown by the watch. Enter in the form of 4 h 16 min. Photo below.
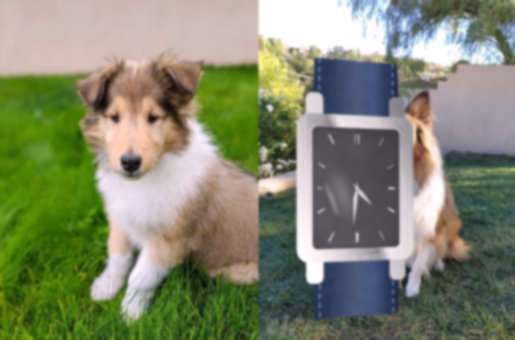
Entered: 4 h 31 min
